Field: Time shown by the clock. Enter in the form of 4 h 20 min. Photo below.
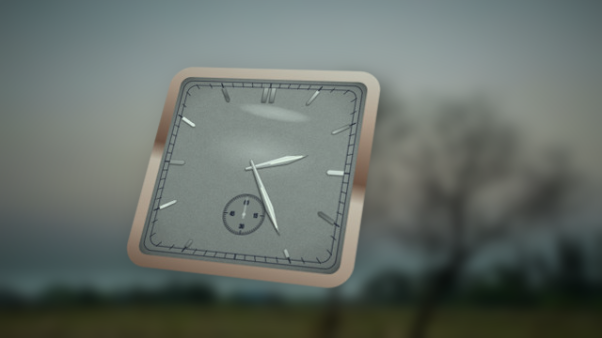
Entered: 2 h 25 min
